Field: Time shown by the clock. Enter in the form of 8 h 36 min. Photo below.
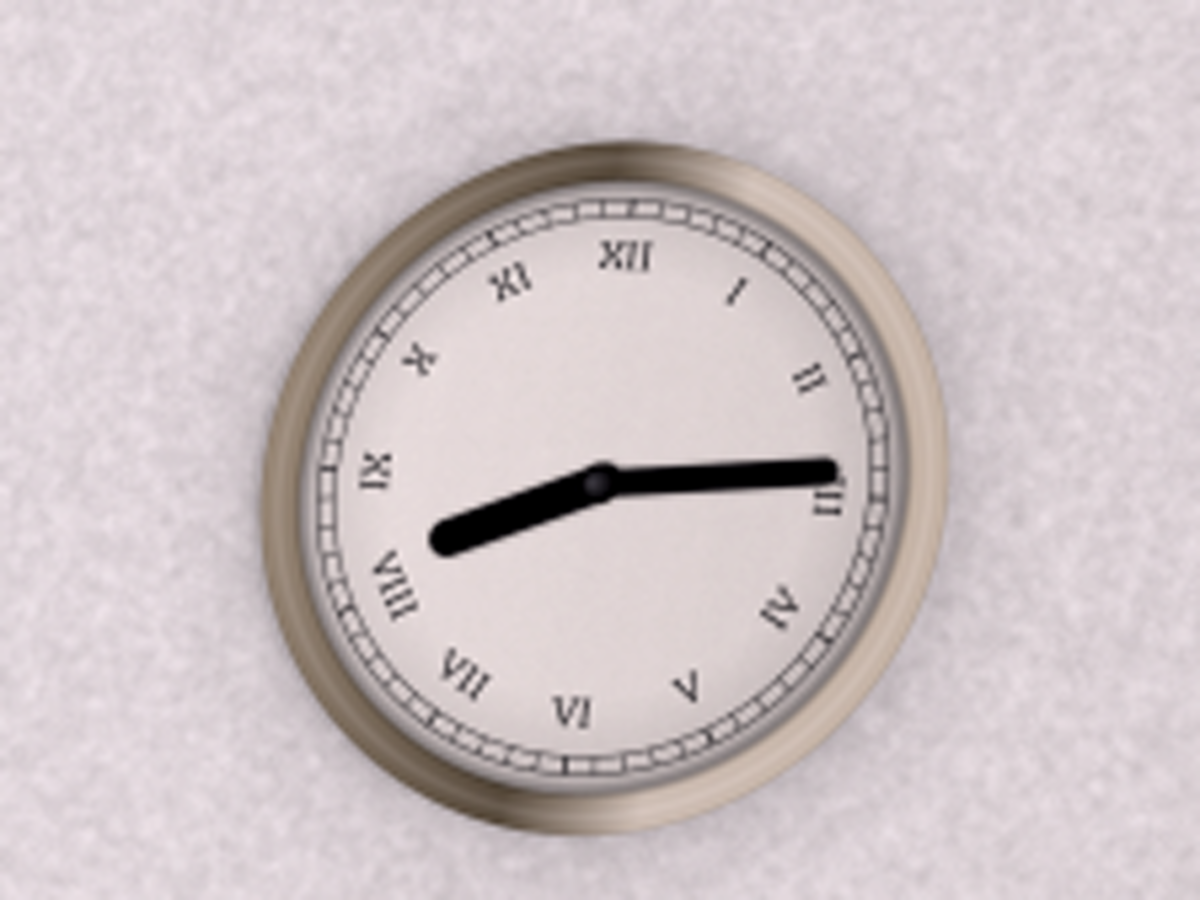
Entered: 8 h 14 min
